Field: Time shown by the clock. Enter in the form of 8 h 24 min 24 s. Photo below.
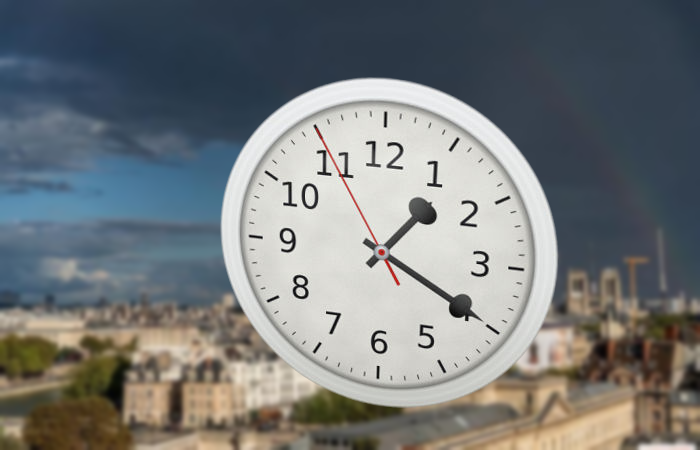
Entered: 1 h 19 min 55 s
